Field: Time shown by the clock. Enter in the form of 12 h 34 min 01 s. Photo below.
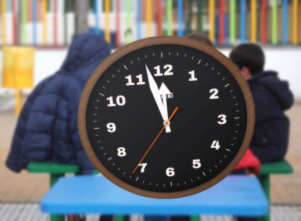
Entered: 11 h 57 min 36 s
